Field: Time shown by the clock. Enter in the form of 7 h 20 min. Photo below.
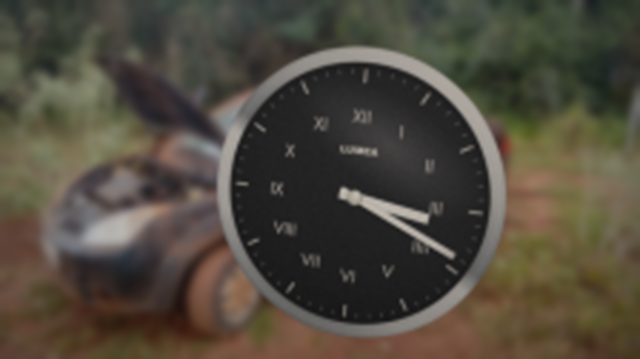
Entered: 3 h 19 min
